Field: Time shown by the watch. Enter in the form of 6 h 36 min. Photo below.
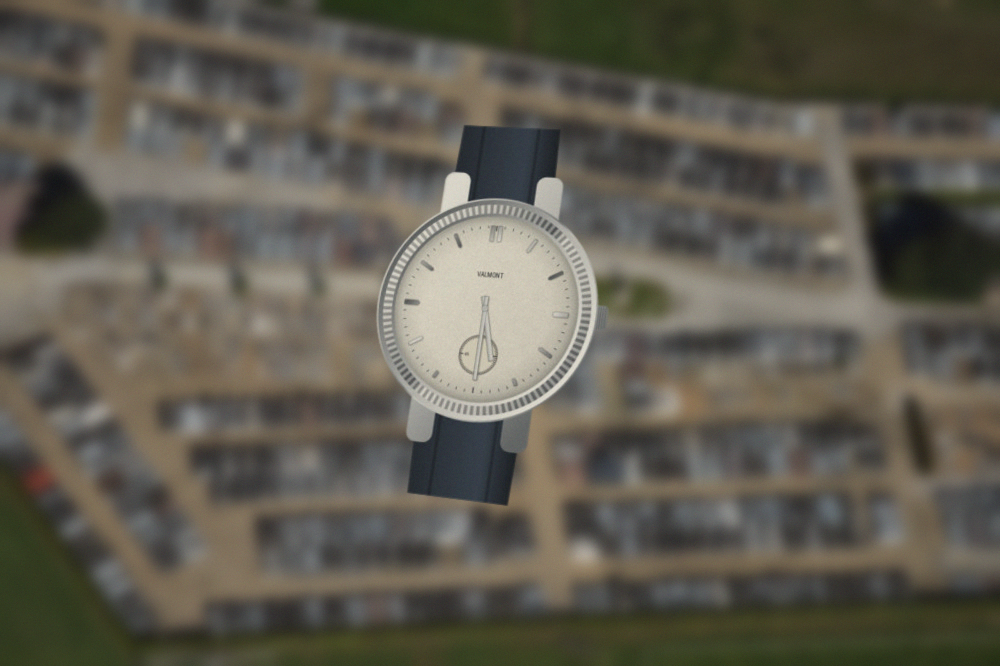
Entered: 5 h 30 min
